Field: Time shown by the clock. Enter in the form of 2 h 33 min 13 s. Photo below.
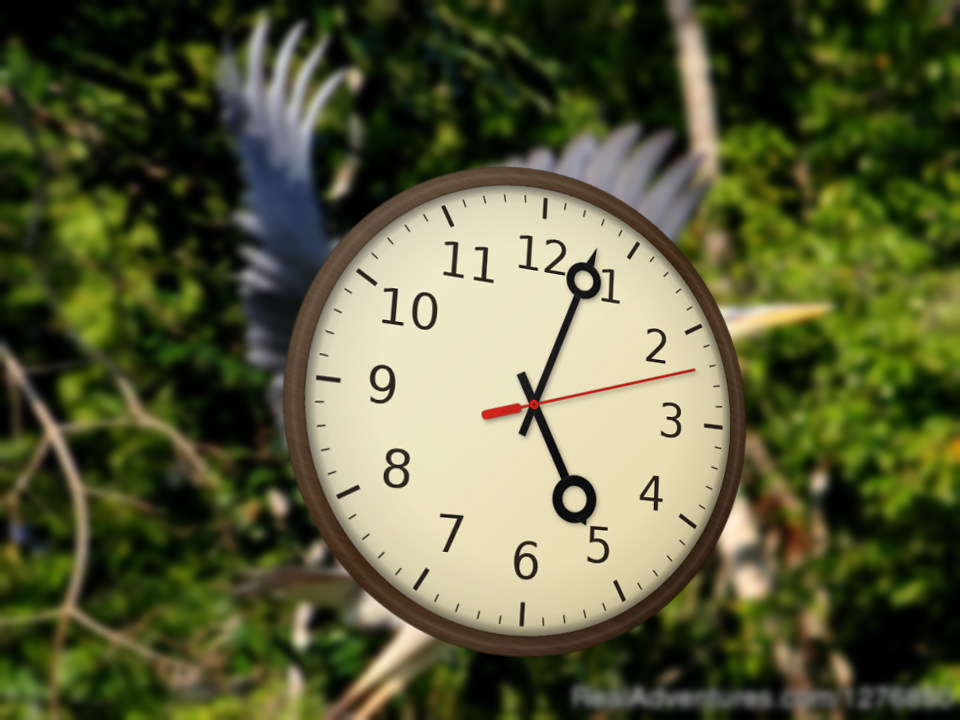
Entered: 5 h 03 min 12 s
